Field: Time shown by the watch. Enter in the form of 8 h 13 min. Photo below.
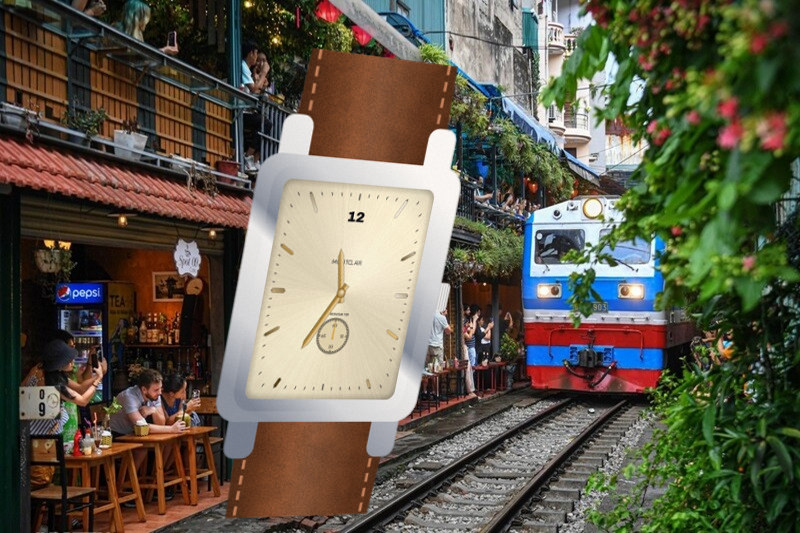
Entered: 11 h 35 min
